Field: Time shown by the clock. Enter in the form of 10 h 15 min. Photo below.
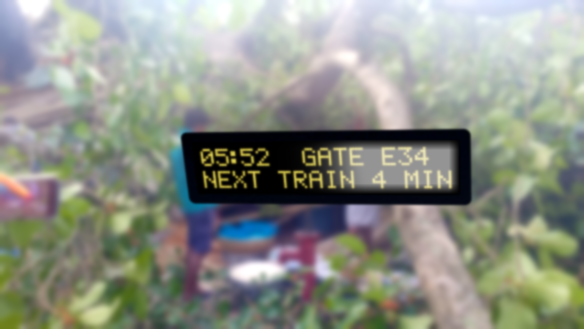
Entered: 5 h 52 min
